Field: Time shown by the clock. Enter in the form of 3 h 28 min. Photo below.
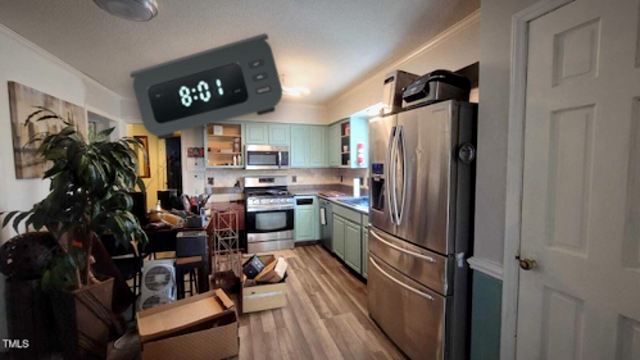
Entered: 8 h 01 min
